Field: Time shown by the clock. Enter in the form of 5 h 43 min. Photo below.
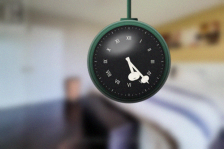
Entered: 5 h 23 min
